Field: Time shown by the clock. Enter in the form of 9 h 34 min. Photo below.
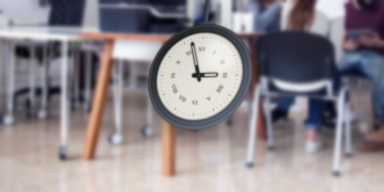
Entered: 2 h 57 min
